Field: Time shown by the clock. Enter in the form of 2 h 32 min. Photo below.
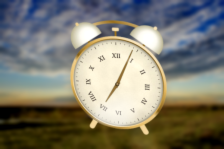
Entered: 7 h 04 min
